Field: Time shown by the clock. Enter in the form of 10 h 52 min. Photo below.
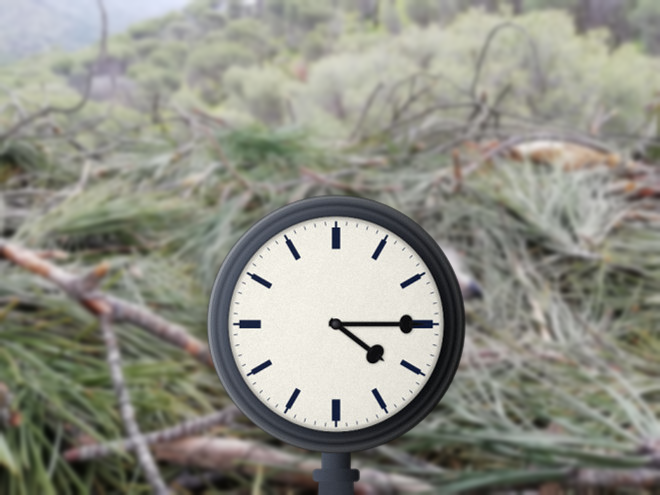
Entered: 4 h 15 min
